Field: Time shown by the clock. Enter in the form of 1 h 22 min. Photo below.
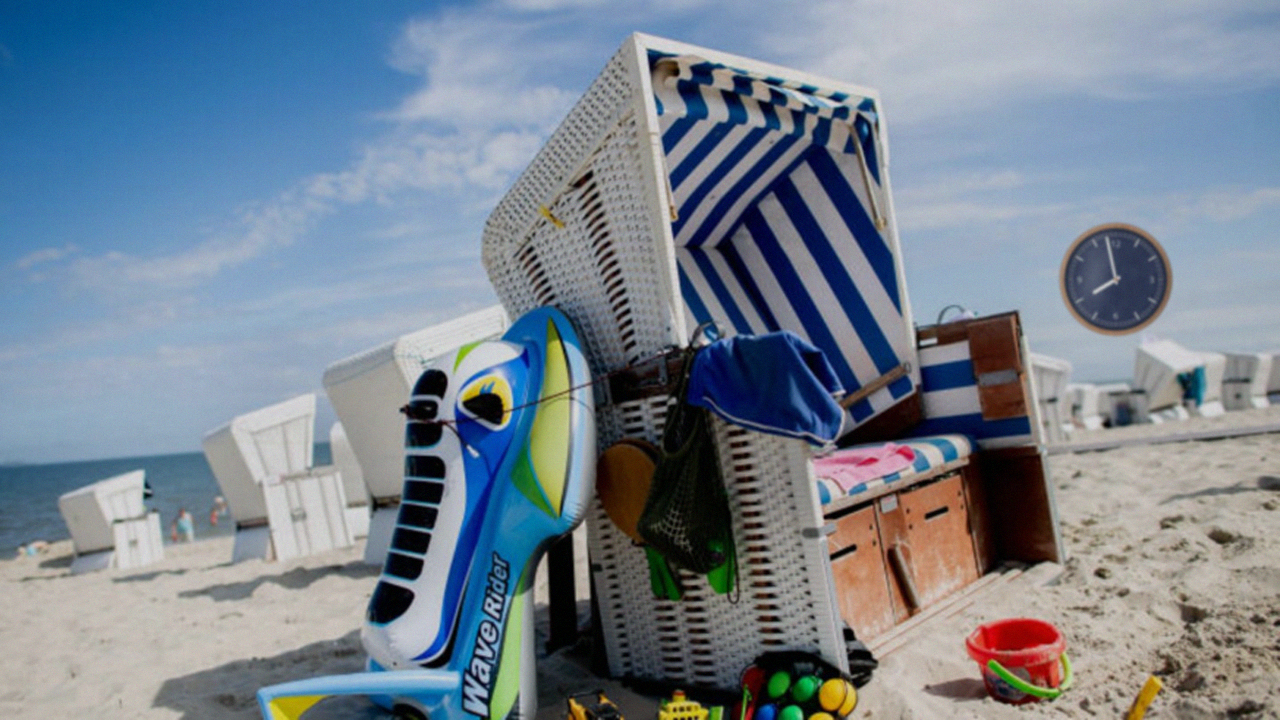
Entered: 7 h 58 min
